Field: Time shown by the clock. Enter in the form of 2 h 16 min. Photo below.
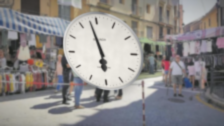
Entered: 5 h 58 min
